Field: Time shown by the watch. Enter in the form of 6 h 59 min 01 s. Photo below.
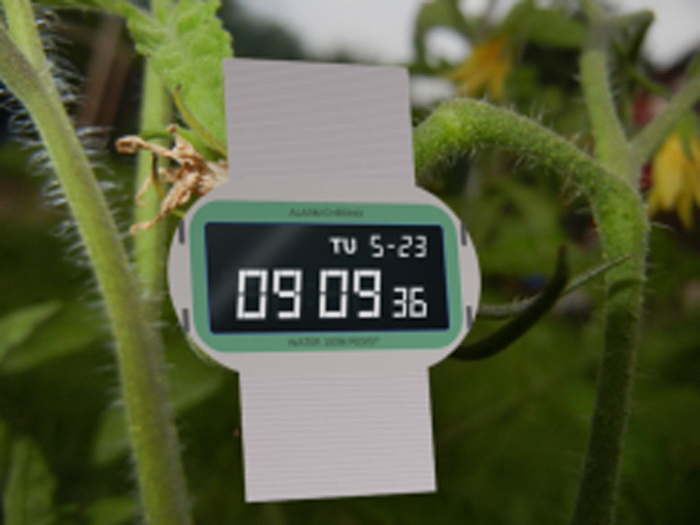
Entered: 9 h 09 min 36 s
